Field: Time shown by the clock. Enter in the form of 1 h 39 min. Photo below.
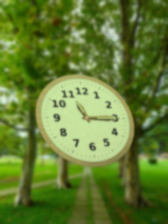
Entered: 11 h 15 min
